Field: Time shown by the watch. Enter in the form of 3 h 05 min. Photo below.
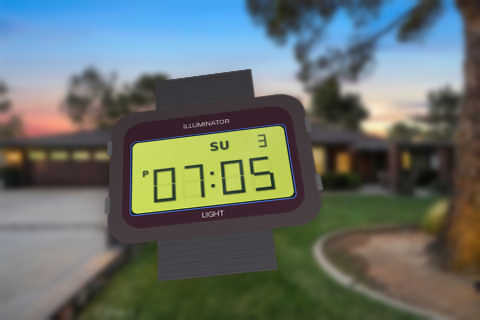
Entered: 7 h 05 min
